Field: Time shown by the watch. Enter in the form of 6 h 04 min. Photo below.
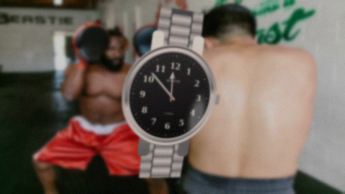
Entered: 11 h 52 min
